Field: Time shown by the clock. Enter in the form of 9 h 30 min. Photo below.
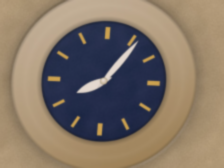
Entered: 8 h 06 min
